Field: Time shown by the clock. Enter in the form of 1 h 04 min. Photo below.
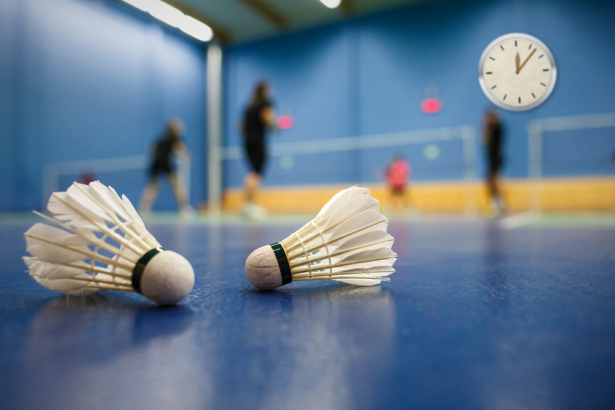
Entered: 12 h 07 min
